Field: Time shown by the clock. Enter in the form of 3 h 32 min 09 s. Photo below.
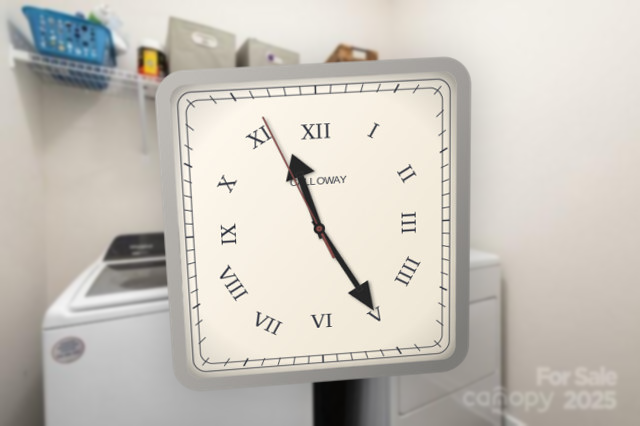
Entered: 11 h 24 min 56 s
